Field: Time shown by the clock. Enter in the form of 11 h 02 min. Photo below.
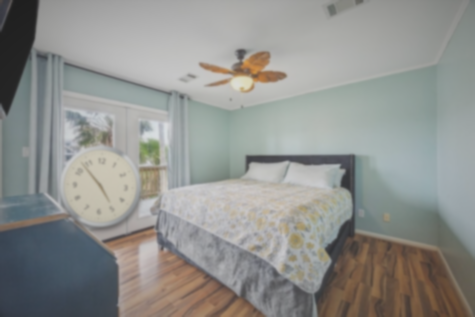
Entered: 4 h 53 min
